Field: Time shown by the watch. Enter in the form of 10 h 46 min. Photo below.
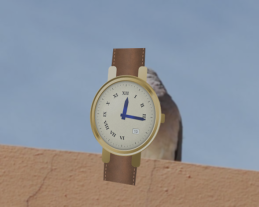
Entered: 12 h 16 min
